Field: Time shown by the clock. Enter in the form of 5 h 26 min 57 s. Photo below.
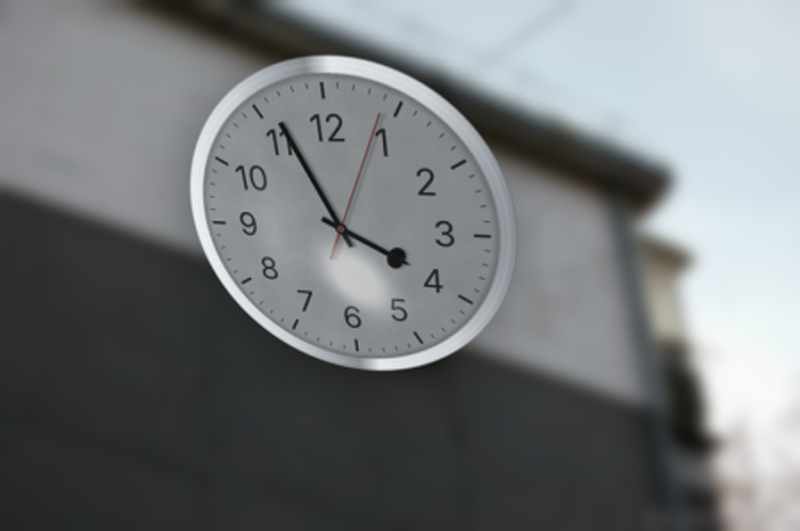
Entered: 3 h 56 min 04 s
